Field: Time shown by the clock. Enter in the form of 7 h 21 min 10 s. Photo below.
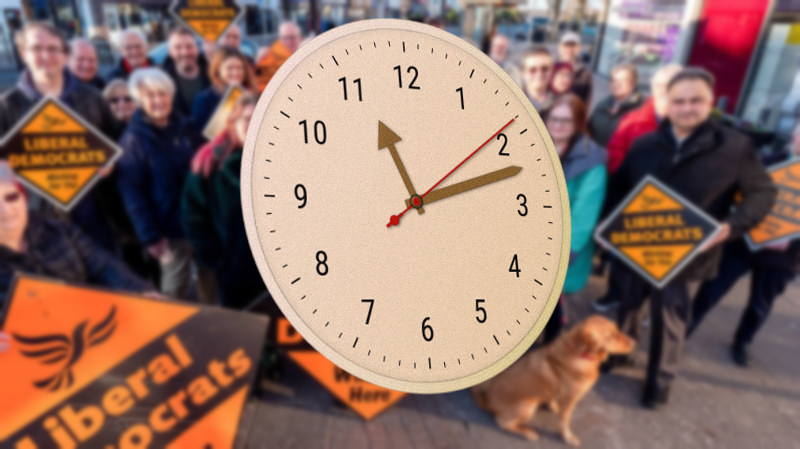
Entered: 11 h 12 min 09 s
